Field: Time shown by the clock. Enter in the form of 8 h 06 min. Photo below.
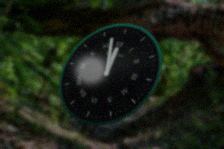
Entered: 11 h 57 min
